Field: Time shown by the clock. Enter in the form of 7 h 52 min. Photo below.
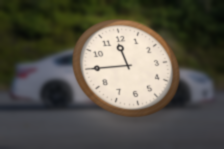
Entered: 11 h 45 min
